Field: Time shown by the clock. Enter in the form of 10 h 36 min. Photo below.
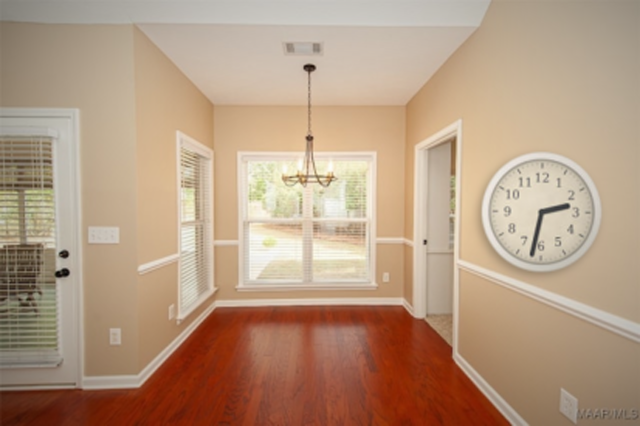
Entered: 2 h 32 min
